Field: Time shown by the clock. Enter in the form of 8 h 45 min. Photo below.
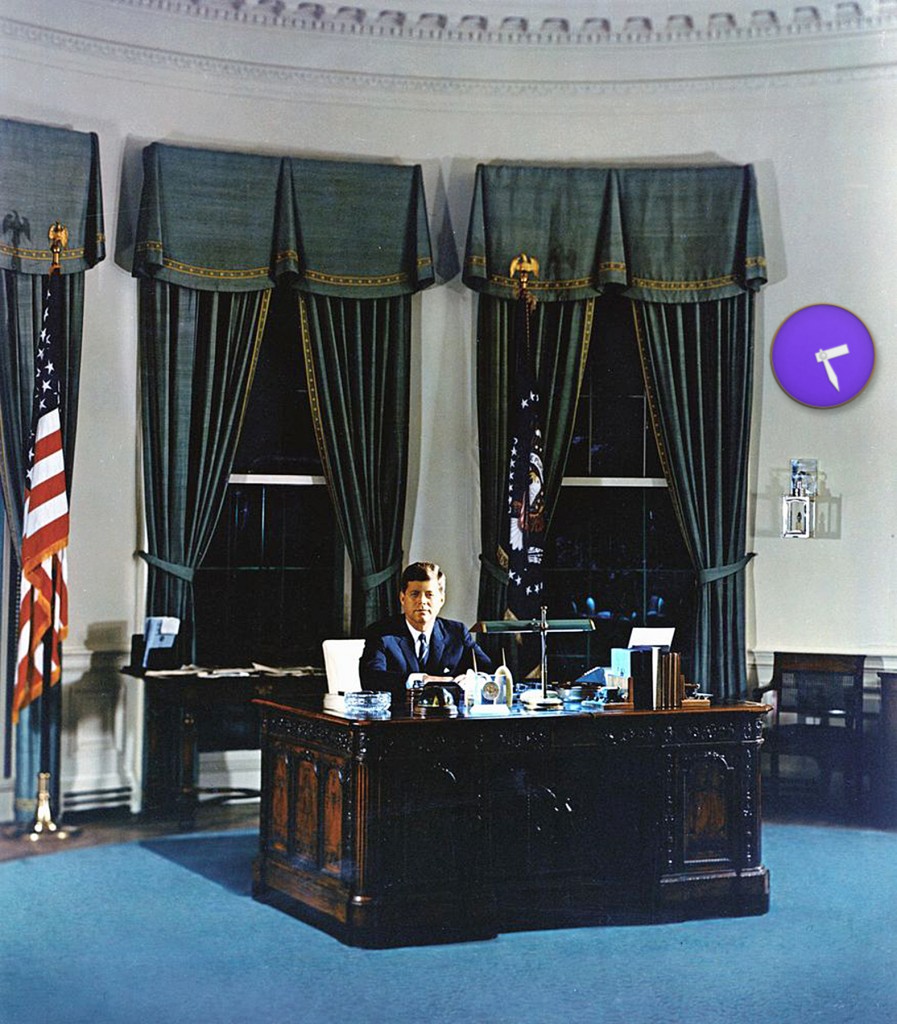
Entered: 2 h 26 min
